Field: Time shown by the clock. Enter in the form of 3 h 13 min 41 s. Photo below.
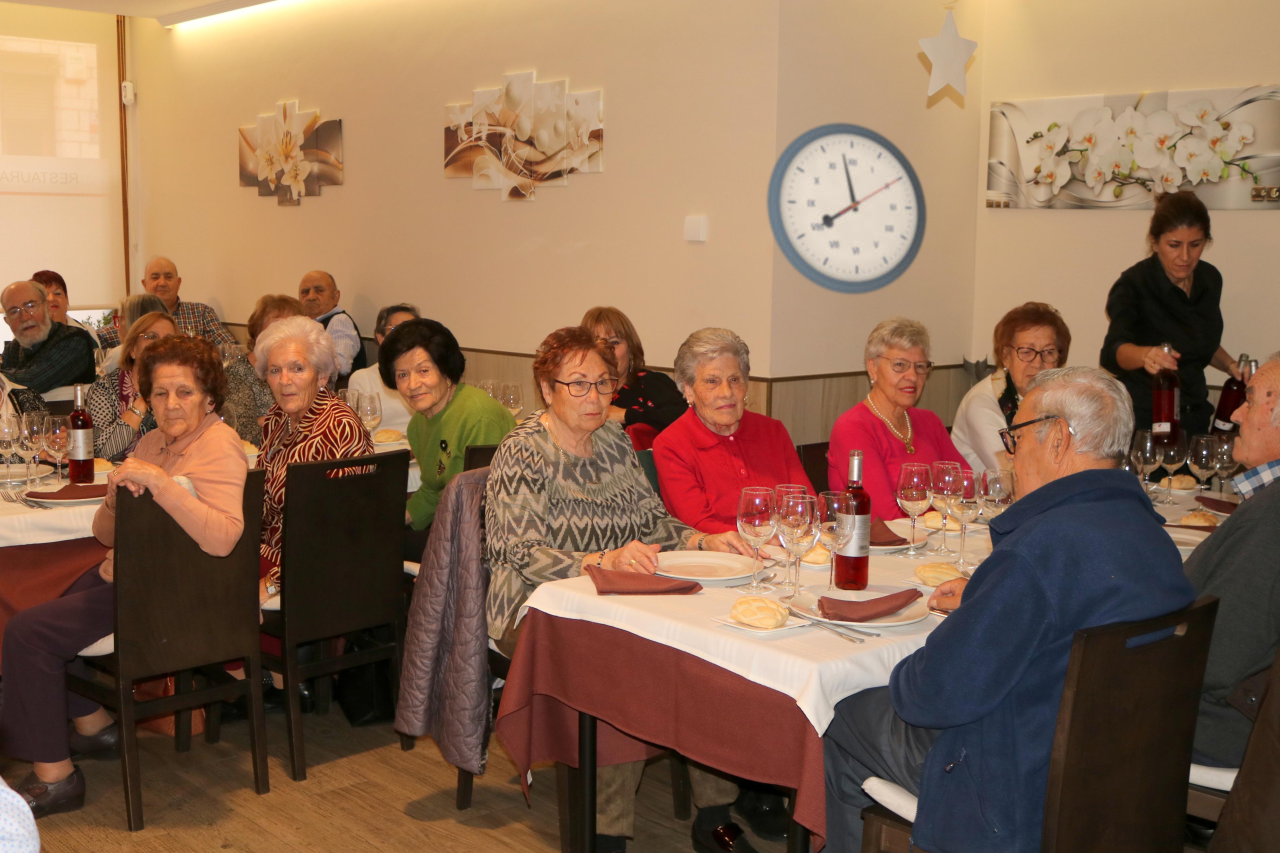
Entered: 7 h 58 min 10 s
